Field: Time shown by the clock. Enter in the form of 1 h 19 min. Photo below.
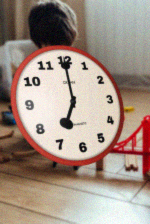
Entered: 7 h 00 min
